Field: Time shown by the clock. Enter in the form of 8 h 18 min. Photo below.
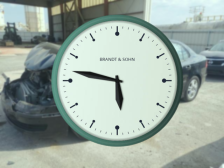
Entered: 5 h 47 min
